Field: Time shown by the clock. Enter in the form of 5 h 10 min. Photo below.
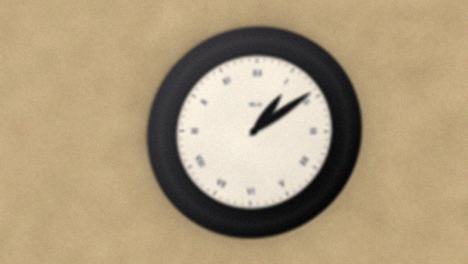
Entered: 1 h 09 min
